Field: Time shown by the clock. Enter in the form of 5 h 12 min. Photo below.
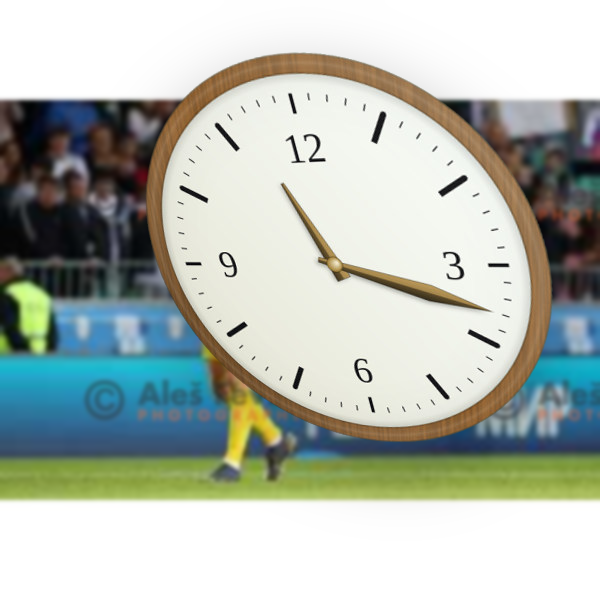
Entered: 11 h 18 min
